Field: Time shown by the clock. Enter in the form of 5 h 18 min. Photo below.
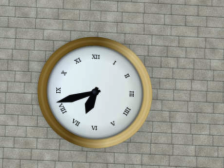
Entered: 6 h 42 min
